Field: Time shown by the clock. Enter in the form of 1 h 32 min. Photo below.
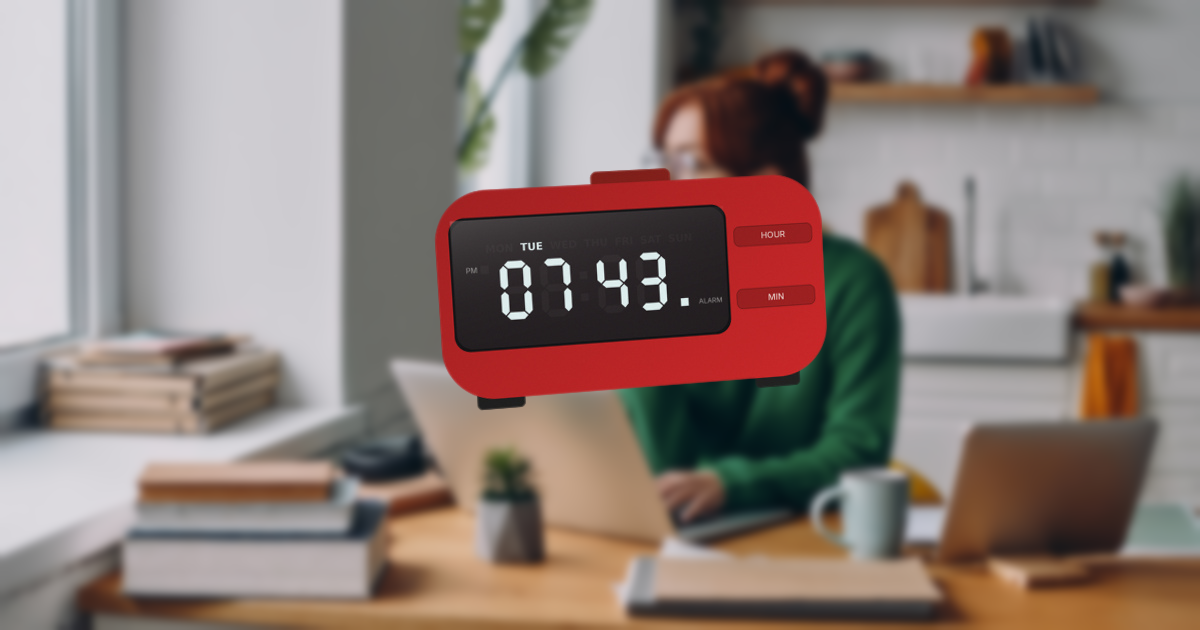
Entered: 7 h 43 min
